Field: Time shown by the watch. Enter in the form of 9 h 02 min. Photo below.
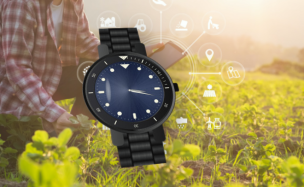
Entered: 3 h 18 min
